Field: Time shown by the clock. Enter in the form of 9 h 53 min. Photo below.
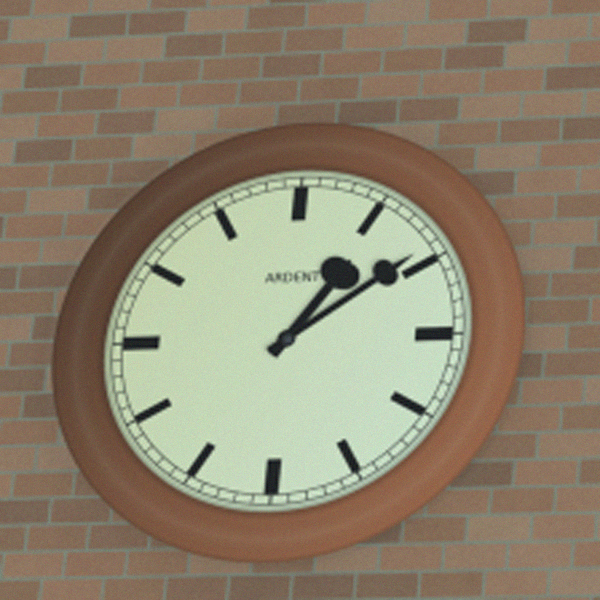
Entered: 1 h 09 min
